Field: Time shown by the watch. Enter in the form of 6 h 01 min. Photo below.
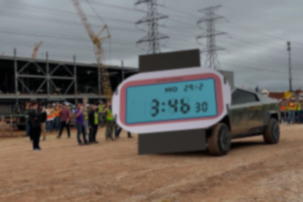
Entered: 3 h 46 min
